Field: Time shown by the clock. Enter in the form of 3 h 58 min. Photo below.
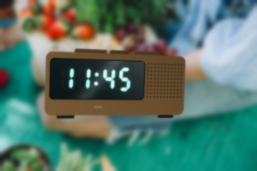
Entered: 11 h 45 min
